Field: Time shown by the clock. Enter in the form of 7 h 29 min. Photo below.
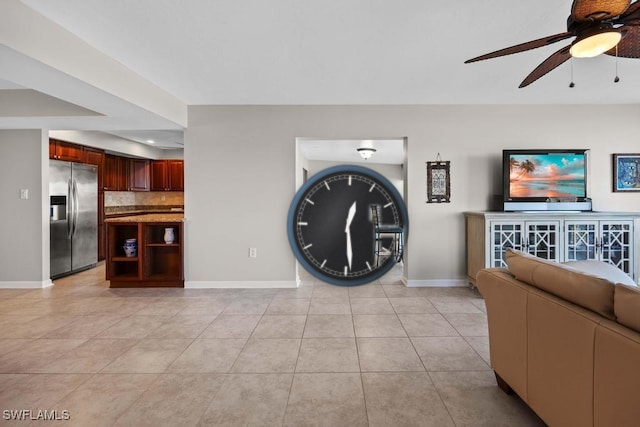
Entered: 12 h 29 min
